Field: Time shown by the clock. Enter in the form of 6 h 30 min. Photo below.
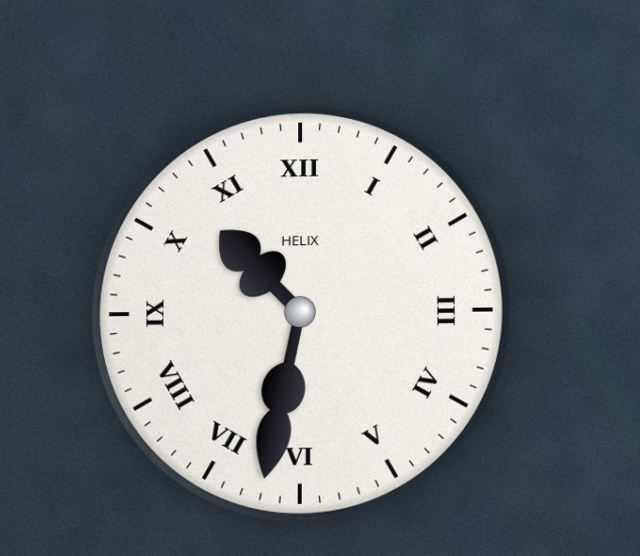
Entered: 10 h 32 min
